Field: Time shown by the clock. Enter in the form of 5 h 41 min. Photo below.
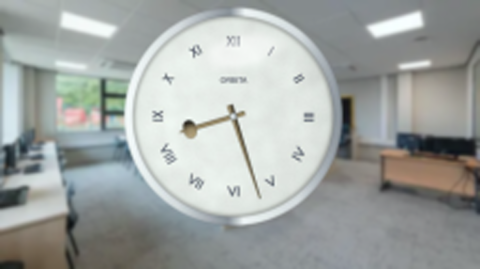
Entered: 8 h 27 min
